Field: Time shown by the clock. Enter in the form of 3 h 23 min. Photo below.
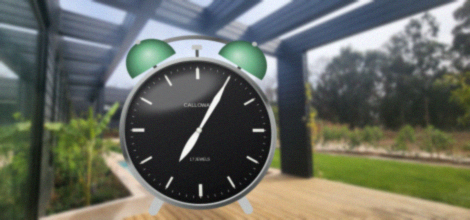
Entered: 7 h 05 min
